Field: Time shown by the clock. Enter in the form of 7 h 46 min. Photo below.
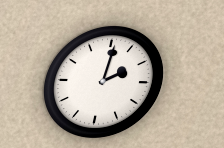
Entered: 2 h 01 min
